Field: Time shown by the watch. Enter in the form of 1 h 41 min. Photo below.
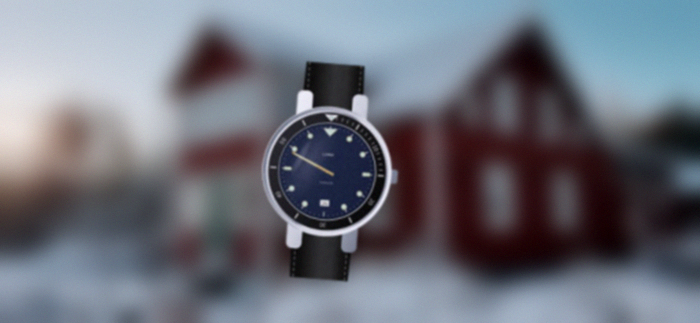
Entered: 9 h 49 min
